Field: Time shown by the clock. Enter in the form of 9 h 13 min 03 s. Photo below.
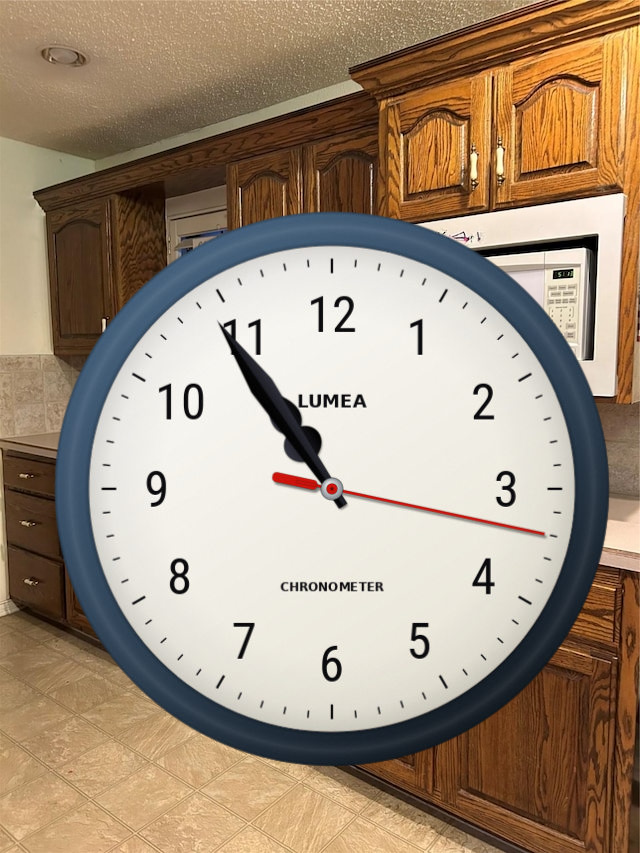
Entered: 10 h 54 min 17 s
